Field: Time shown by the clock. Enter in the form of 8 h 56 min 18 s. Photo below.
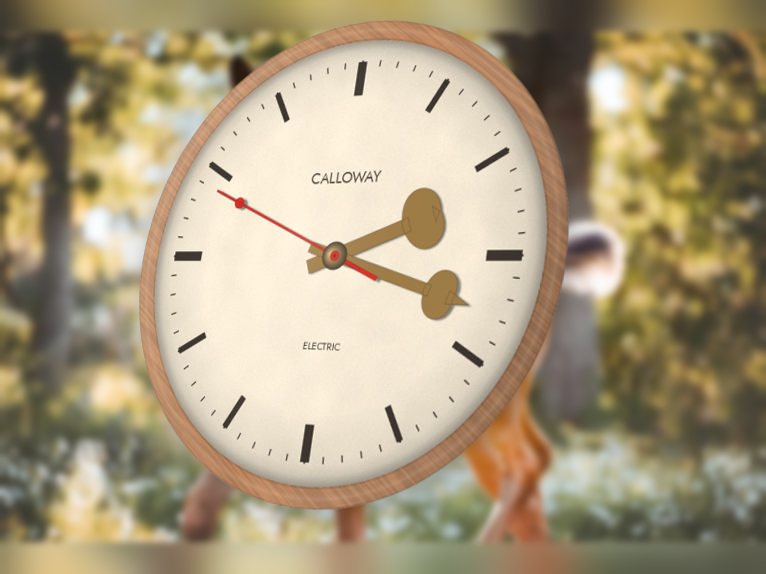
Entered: 2 h 17 min 49 s
